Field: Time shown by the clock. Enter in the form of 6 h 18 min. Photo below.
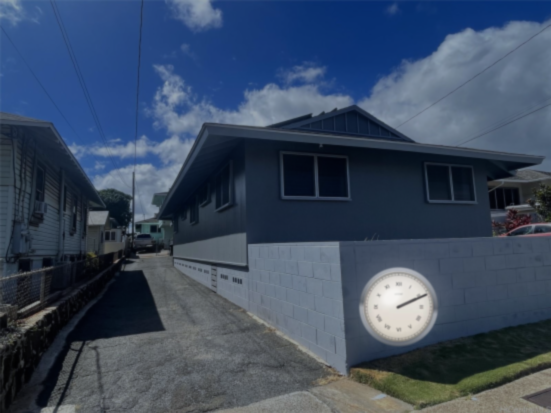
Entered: 2 h 11 min
